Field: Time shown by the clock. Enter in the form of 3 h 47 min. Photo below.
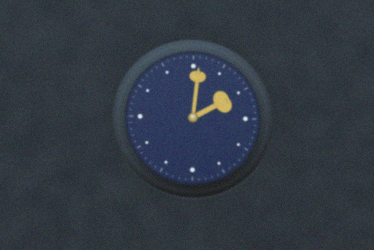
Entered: 2 h 01 min
